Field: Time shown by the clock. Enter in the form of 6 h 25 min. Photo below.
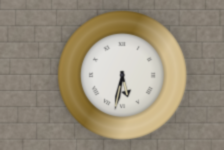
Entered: 5 h 32 min
